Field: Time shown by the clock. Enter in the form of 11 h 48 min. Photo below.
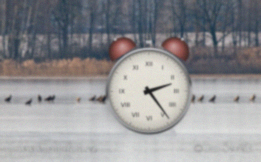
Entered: 2 h 24 min
